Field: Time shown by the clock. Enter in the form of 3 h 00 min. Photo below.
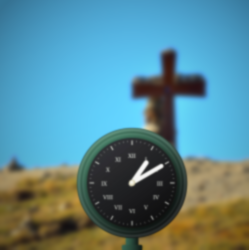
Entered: 1 h 10 min
